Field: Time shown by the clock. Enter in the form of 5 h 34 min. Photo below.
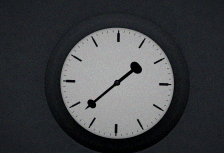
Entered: 1 h 38 min
